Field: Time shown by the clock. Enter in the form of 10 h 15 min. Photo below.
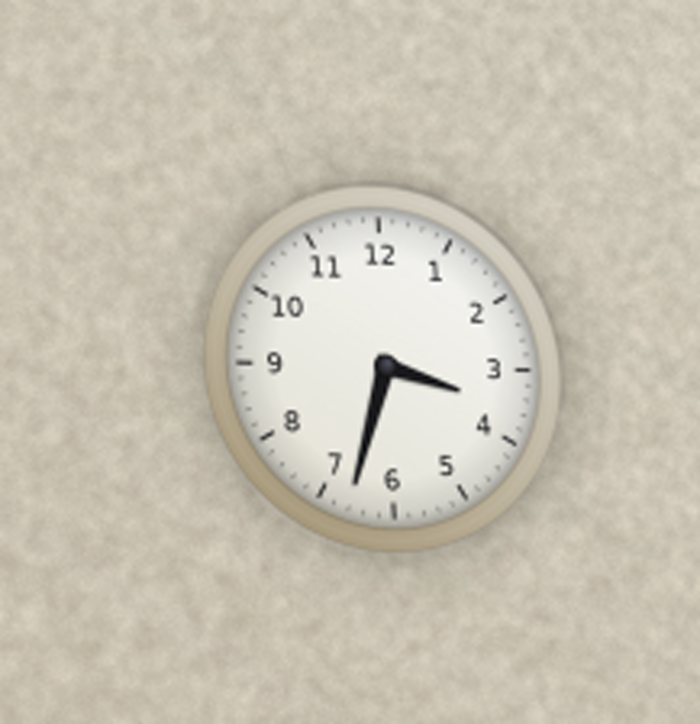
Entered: 3 h 33 min
